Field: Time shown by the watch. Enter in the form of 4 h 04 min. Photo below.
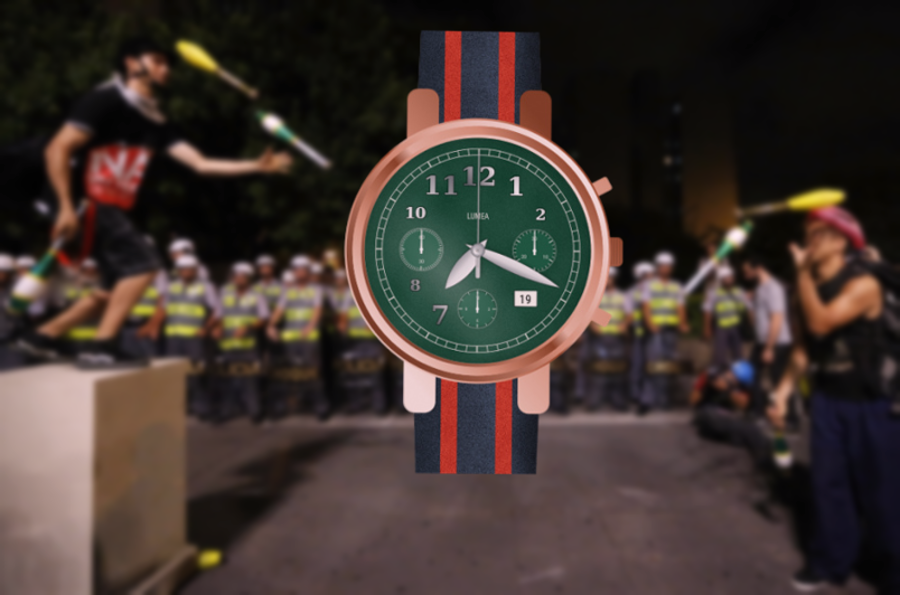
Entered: 7 h 19 min
